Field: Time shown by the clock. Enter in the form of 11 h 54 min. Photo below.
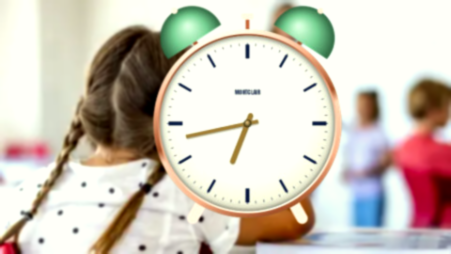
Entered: 6 h 43 min
